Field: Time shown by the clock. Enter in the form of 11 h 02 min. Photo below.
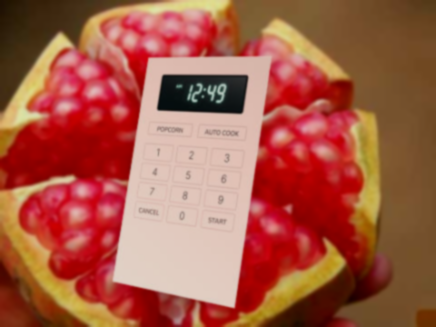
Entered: 12 h 49 min
